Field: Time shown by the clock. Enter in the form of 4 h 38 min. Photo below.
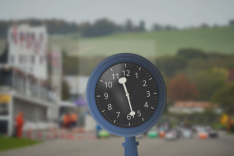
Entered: 11 h 28 min
